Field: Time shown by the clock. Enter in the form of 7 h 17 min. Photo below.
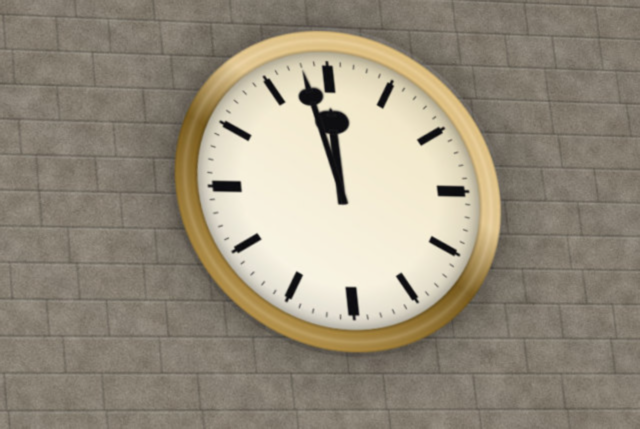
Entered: 11 h 58 min
